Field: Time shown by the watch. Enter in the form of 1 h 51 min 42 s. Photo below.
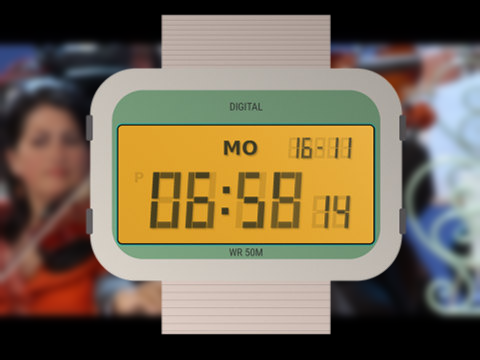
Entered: 6 h 58 min 14 s
